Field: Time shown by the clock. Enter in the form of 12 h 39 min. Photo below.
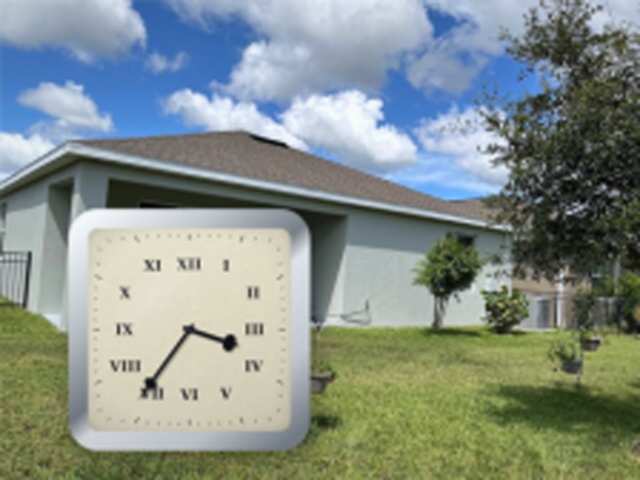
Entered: 3 h 36 min
